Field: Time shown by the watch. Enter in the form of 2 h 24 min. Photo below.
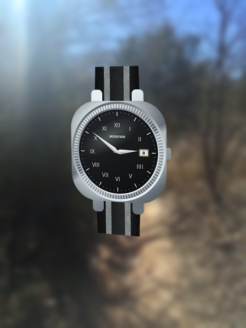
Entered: 2 h 51 min
